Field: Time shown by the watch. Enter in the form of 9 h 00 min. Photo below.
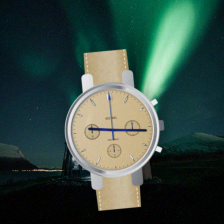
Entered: 9 h 16 min
